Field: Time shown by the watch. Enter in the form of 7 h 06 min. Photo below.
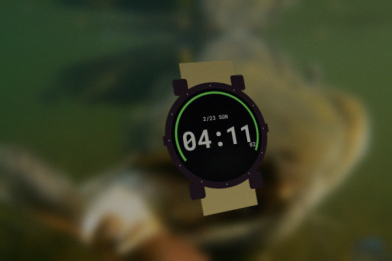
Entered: 4 h 11 min
